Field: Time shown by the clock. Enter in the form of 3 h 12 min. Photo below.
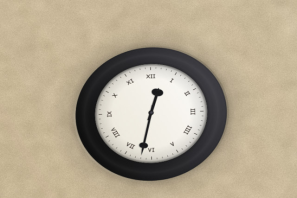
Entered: 12 h 32 min
